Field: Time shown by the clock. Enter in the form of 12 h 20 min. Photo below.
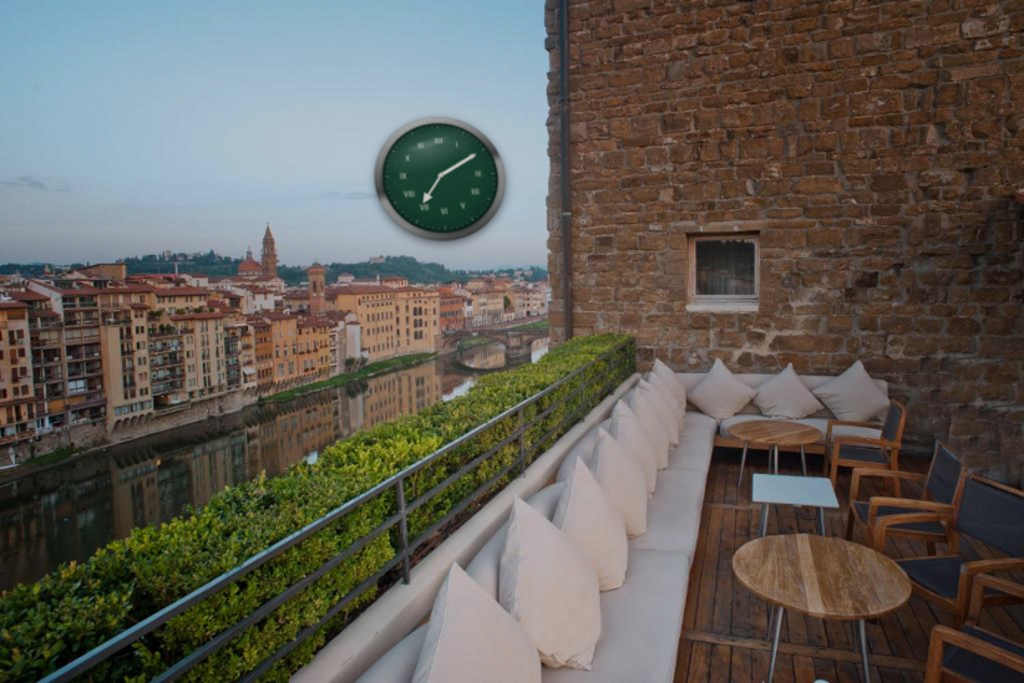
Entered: 7 h 10 min
